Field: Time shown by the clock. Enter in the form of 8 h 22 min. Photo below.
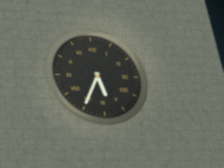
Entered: 5 h 35 min
